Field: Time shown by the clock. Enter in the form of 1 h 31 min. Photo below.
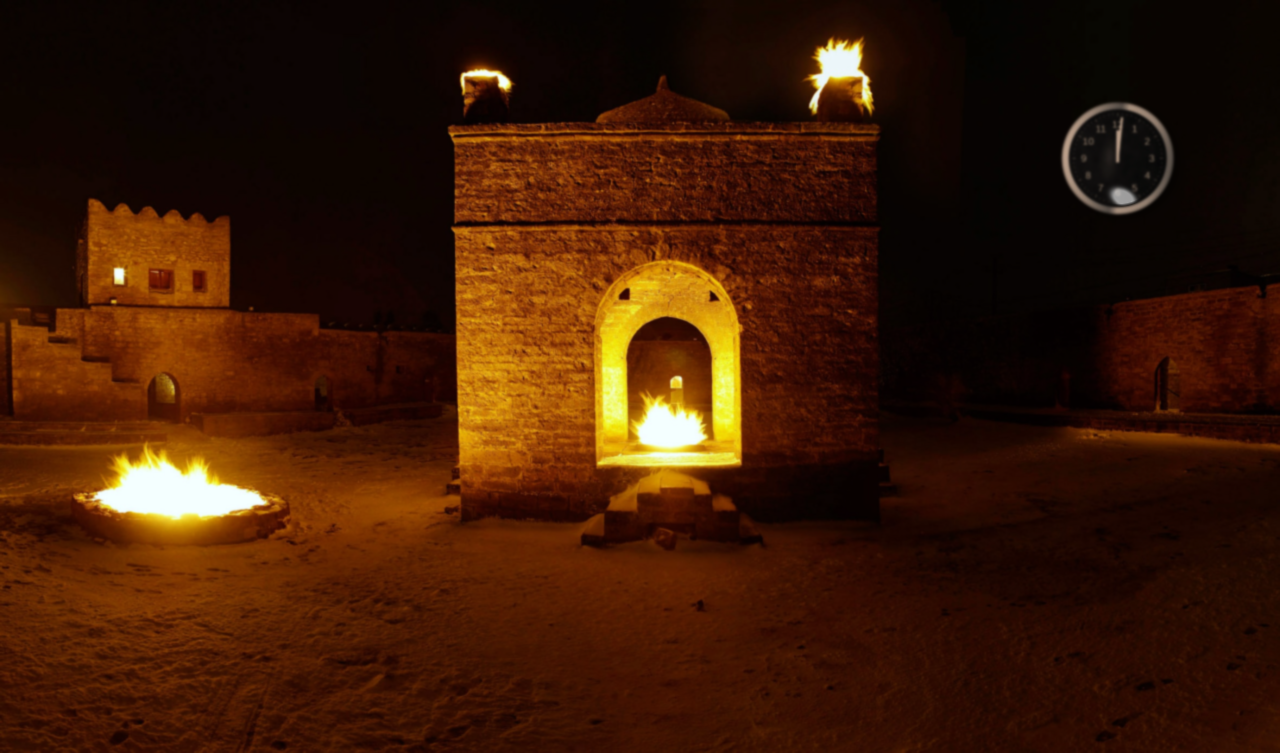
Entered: 12 h 01 min
